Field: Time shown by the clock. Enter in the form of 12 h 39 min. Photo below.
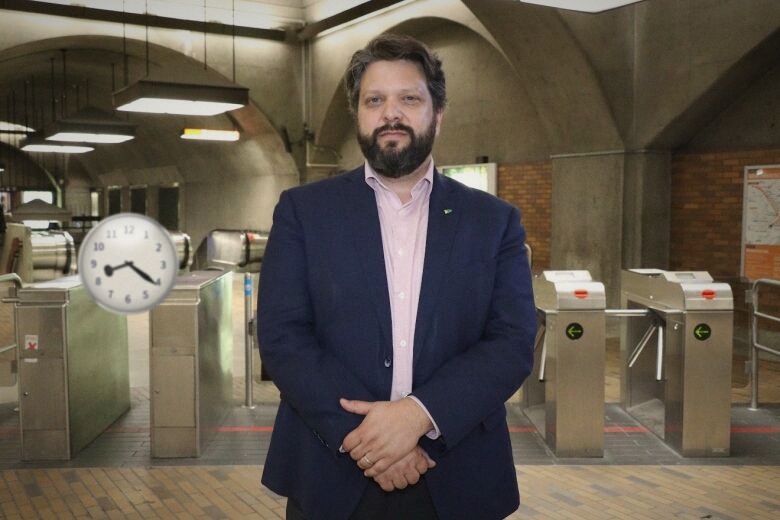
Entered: 8 h 21 min
